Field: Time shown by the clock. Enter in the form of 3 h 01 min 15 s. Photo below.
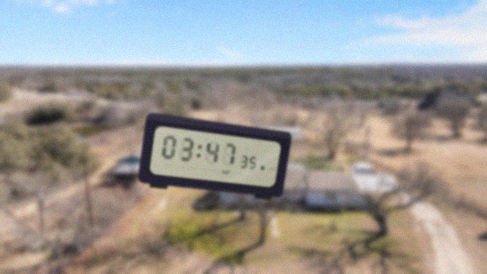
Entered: 3 h 47 min 35 s
